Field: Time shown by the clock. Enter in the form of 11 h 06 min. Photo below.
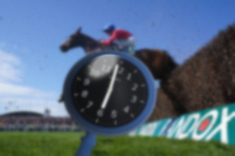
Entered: 5 h 59 min
